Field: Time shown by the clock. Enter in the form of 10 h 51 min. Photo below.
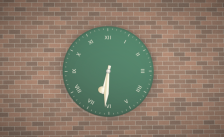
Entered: 6 h 31 min
